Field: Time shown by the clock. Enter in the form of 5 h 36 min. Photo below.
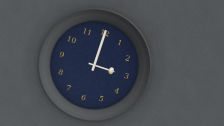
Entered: 3 h 00 min
